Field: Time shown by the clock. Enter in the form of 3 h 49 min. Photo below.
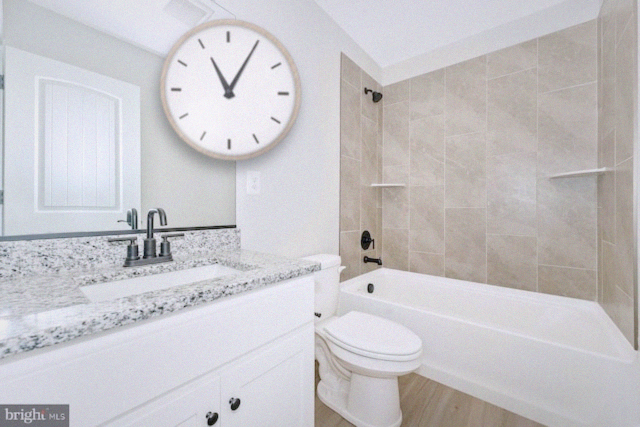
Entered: 11 h 05 min
